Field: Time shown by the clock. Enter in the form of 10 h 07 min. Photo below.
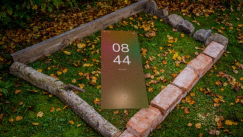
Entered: 8 h 44 min
